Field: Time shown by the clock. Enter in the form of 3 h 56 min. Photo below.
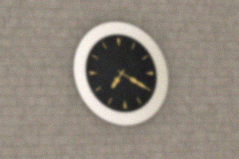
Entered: 7 h 20 min
